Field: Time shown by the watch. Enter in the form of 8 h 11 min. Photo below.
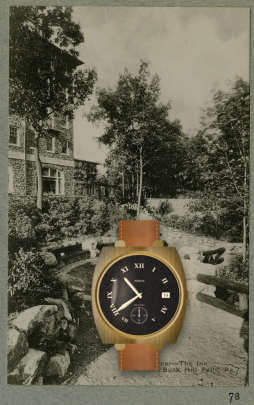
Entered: 10 h 39 min
